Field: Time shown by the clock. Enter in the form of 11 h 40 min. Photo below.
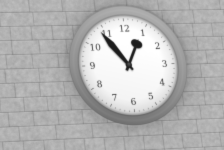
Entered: 12 h 54 min
